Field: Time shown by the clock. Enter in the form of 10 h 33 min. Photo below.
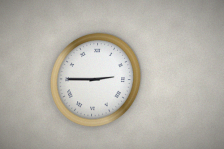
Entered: 2 h 45 min
